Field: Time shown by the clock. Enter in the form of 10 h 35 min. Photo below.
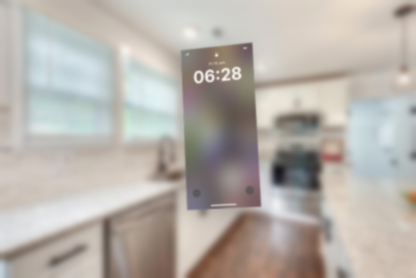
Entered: 6 h 28 min
